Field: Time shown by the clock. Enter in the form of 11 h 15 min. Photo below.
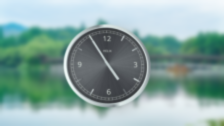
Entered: 4 h 55 min
